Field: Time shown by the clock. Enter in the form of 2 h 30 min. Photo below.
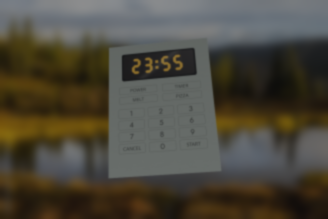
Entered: 23 h 55 min
